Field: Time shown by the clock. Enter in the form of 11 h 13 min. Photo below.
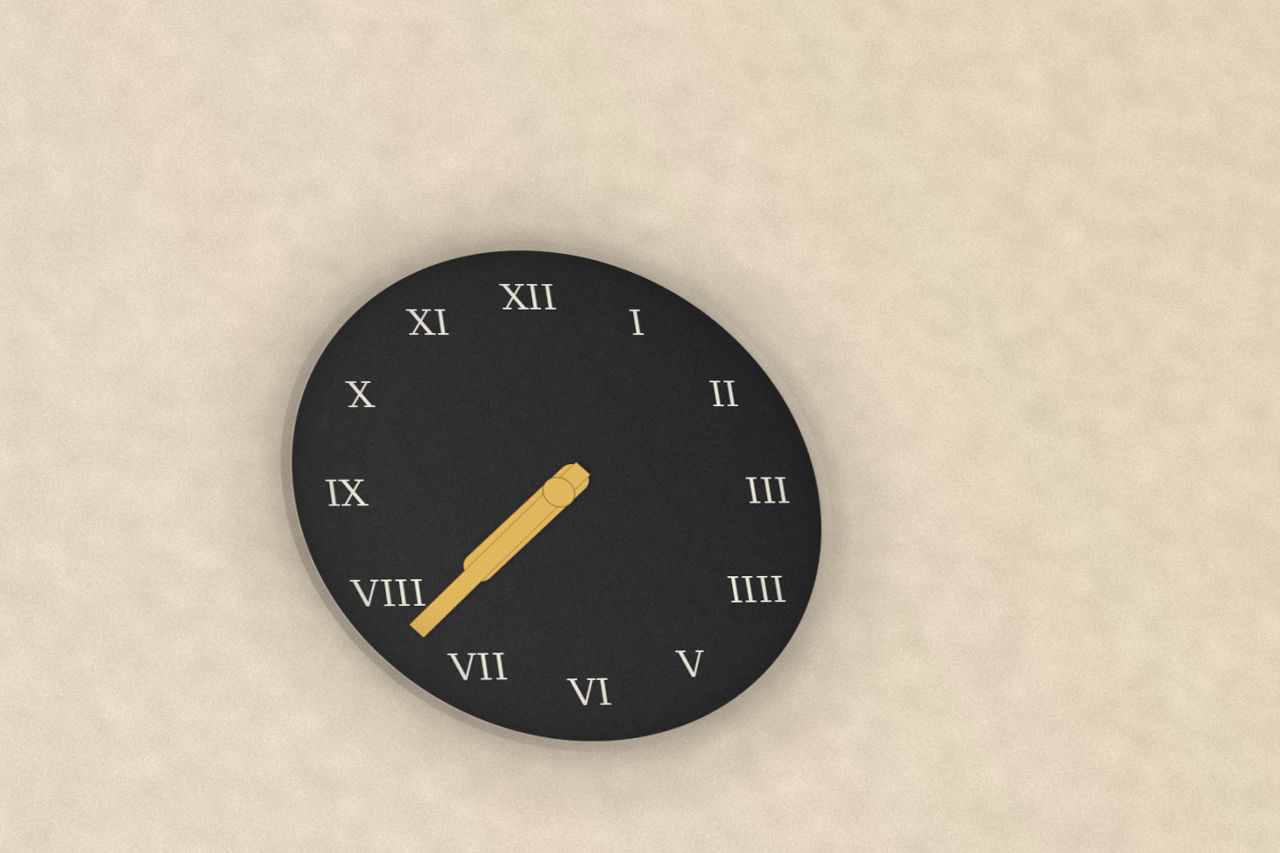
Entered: 7 h 38 min
